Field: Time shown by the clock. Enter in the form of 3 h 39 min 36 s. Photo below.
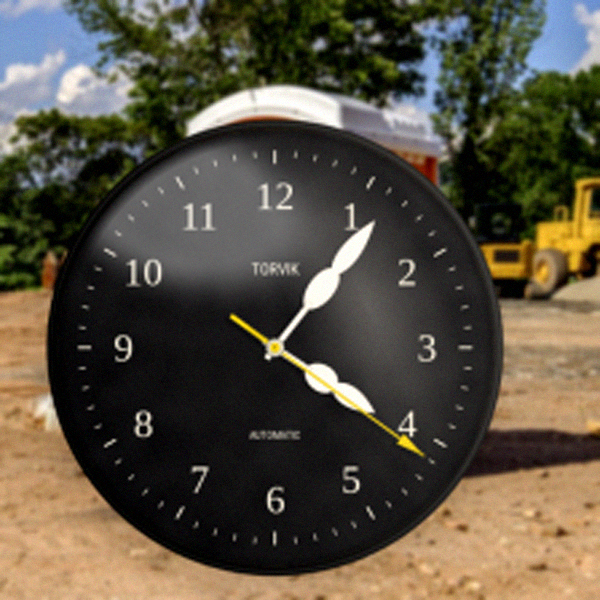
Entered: 4 h 06 min 21 s
